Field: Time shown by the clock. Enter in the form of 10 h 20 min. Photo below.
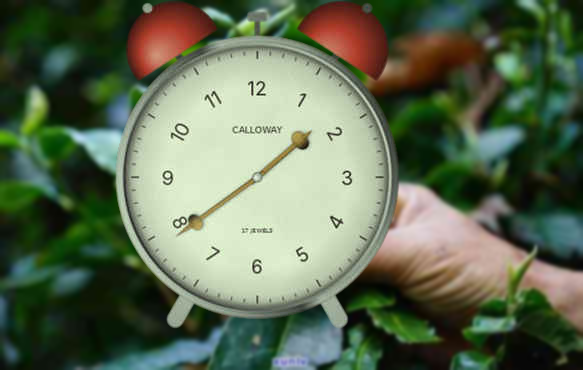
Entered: 1 h 39 min
